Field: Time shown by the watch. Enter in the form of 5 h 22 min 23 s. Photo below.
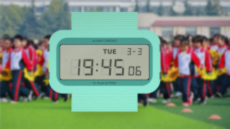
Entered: 19 h 45 min 06 s
